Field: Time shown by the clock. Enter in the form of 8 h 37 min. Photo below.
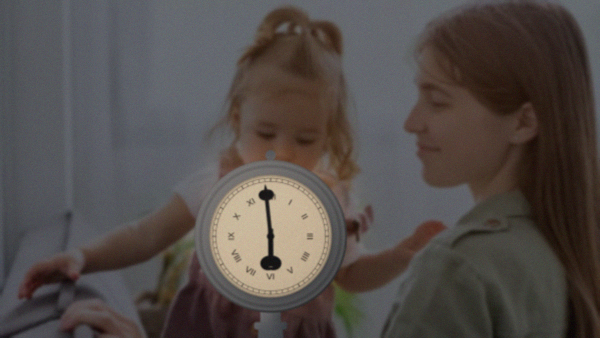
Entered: 5 h 59 min
